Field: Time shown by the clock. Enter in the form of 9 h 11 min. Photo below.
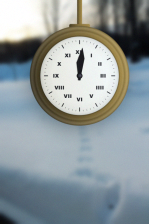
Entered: 12 h 01 min
